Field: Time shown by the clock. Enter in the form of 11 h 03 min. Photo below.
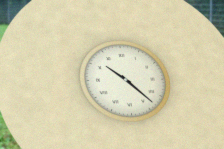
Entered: 10 h 23 min
